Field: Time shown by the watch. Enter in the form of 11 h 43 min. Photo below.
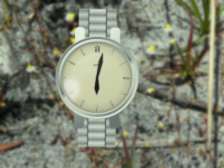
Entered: 6 h 02 min
